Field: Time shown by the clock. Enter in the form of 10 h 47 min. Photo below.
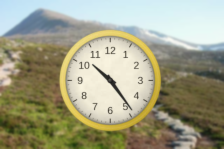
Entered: 10 h 24 min
